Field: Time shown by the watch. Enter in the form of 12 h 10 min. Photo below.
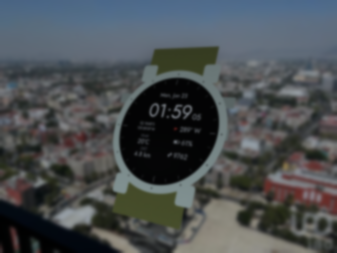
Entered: 1 h 59 min
